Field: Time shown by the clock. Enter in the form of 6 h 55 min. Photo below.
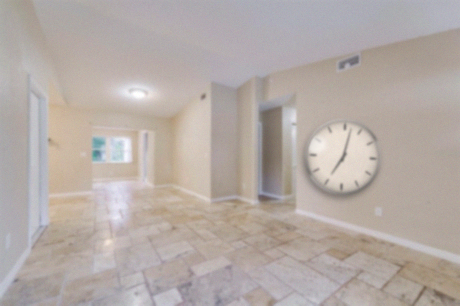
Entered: 7 h 02 min
